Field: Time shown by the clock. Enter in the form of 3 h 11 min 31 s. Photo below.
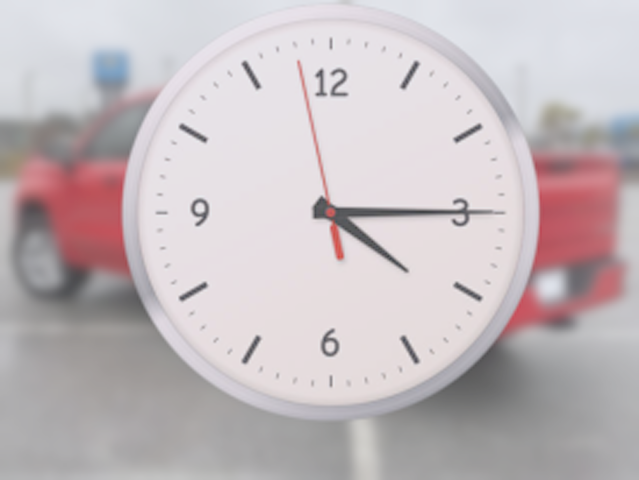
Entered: 4 h 14 min 58 s
